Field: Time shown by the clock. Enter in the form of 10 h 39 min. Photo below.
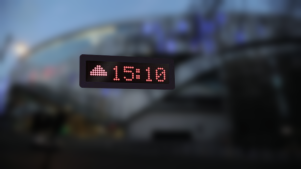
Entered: 15 h 10 min
